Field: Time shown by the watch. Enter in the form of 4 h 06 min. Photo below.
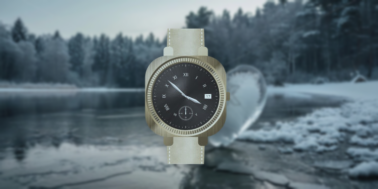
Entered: 3 h 52 min
